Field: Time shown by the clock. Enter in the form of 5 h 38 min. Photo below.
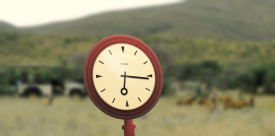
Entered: 6 h 16 min
